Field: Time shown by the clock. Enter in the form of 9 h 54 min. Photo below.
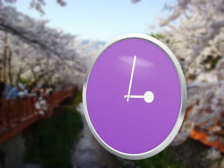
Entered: 3 h 02 min
